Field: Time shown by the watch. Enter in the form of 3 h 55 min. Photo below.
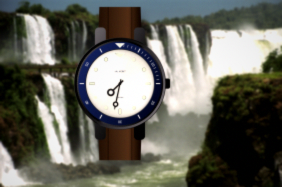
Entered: 7 h 32 min
